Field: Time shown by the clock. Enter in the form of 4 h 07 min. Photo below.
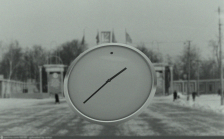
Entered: 1 h 37 min
